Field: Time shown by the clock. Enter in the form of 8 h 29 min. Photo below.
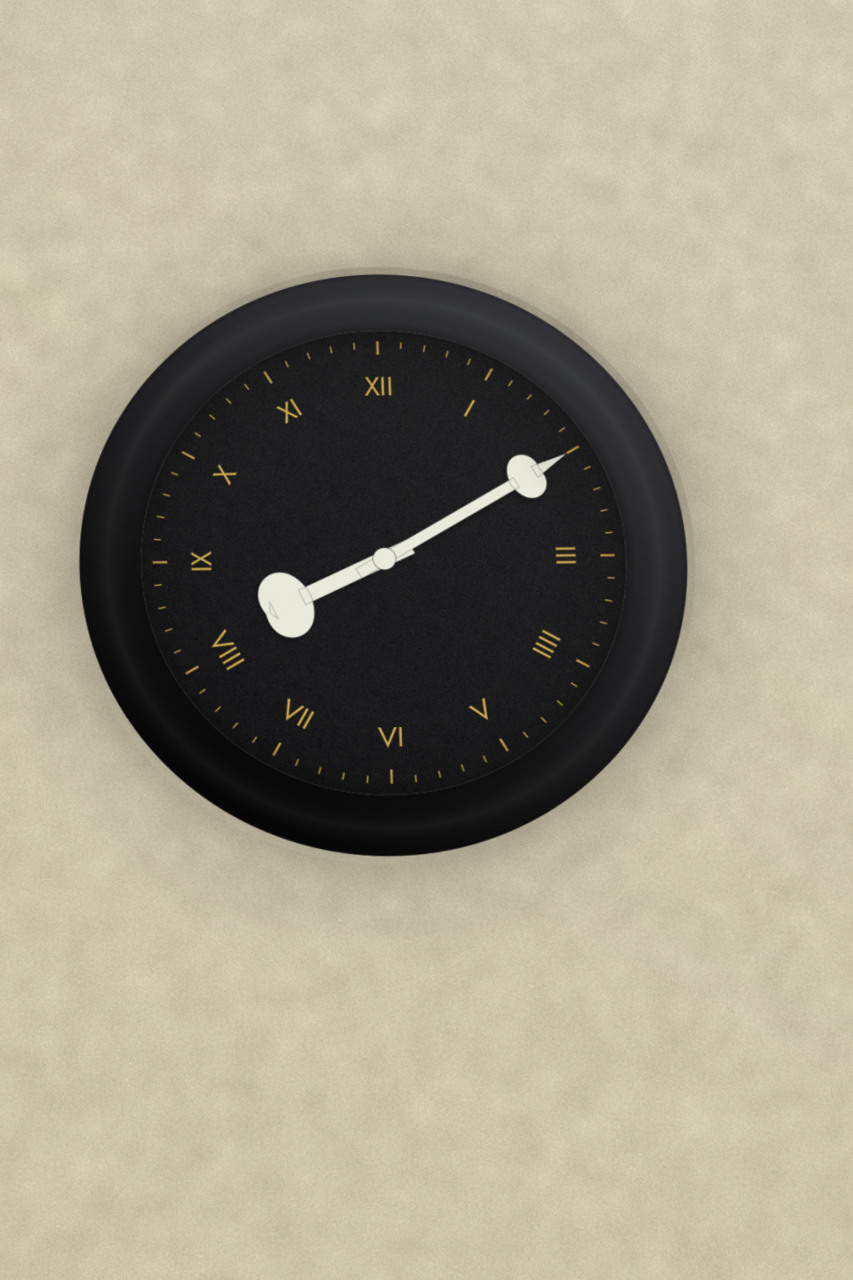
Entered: 8 h 10 min
